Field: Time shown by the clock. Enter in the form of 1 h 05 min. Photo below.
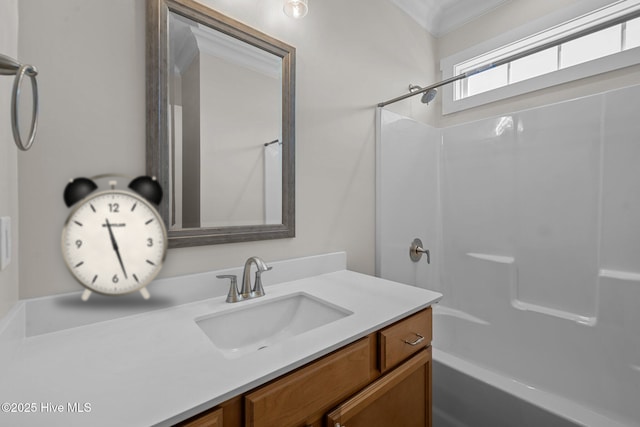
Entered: 11 h 27 min
